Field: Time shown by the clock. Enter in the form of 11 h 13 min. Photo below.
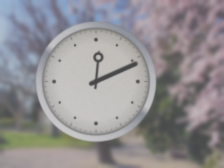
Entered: 12 h 11 min
